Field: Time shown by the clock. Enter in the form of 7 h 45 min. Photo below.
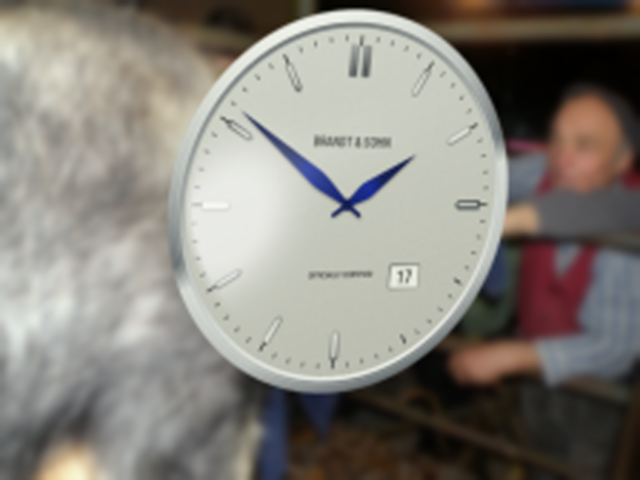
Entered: 1 h 51 min
